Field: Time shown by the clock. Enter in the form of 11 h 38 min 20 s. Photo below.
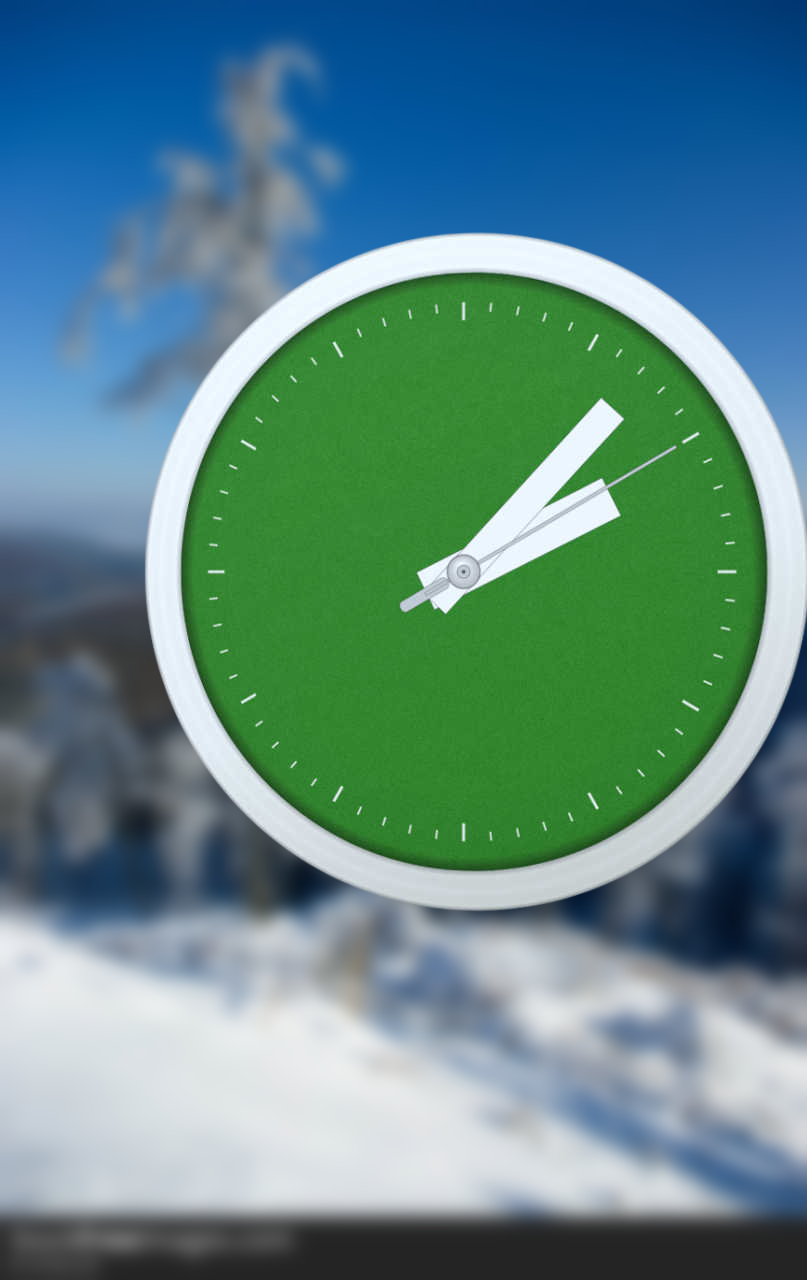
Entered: 2 h 07 min 10 s
